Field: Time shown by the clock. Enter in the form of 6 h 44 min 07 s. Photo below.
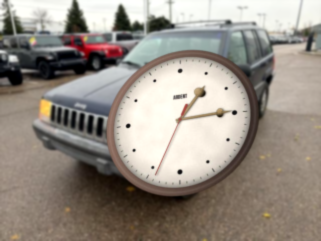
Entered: 1 h 14 min 34 s
